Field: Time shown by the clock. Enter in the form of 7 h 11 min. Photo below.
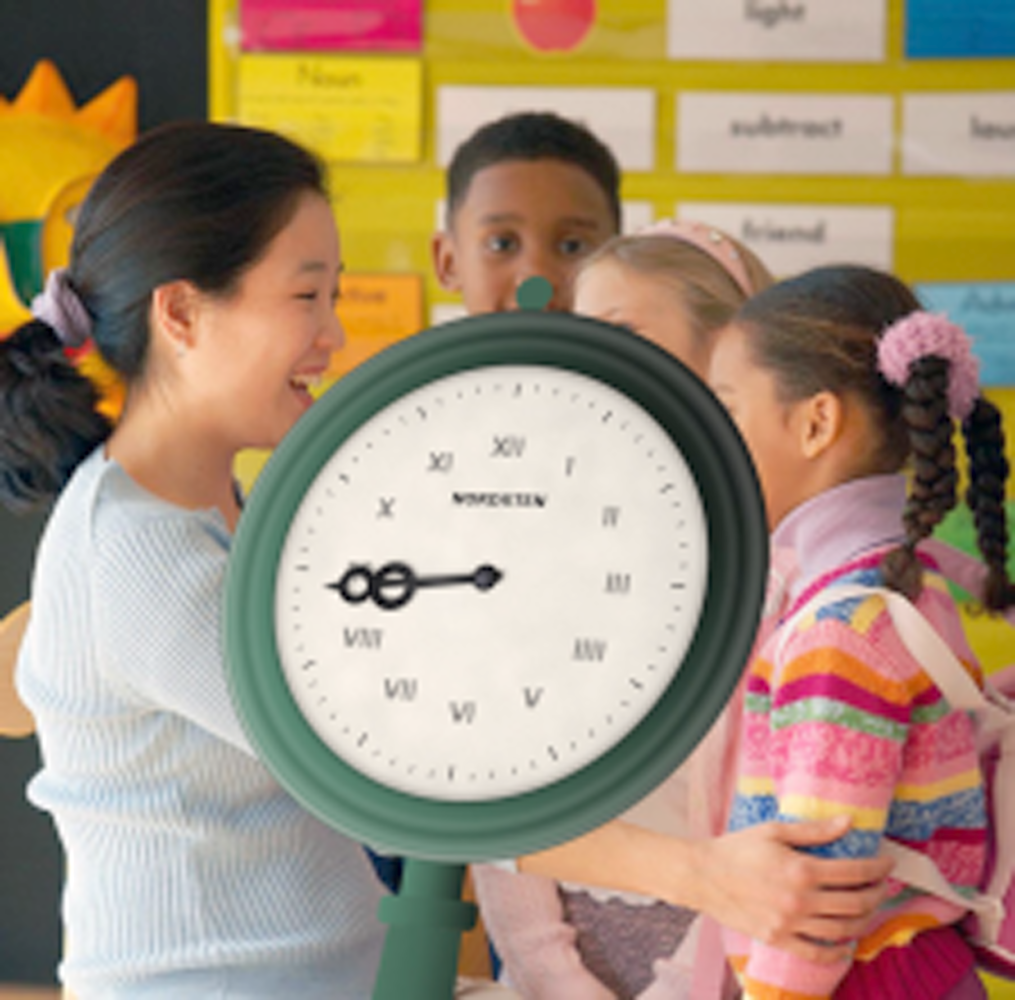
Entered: 8 h 44 min
